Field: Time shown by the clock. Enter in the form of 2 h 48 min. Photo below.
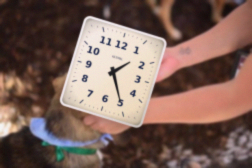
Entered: 1 h 25 min
